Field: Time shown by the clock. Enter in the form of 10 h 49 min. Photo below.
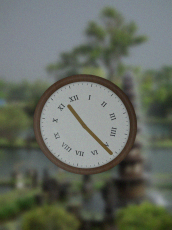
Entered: 11 h 26 min
